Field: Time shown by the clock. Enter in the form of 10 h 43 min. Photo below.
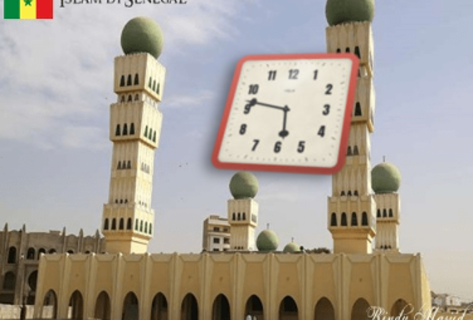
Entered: 5 h 47 min
